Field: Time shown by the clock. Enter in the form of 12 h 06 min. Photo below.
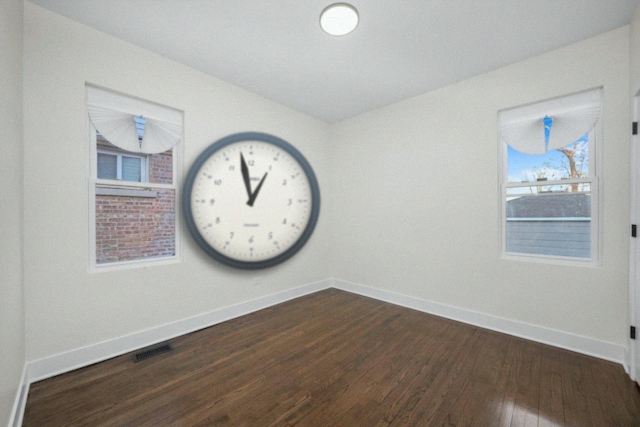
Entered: 12 h 58 min
